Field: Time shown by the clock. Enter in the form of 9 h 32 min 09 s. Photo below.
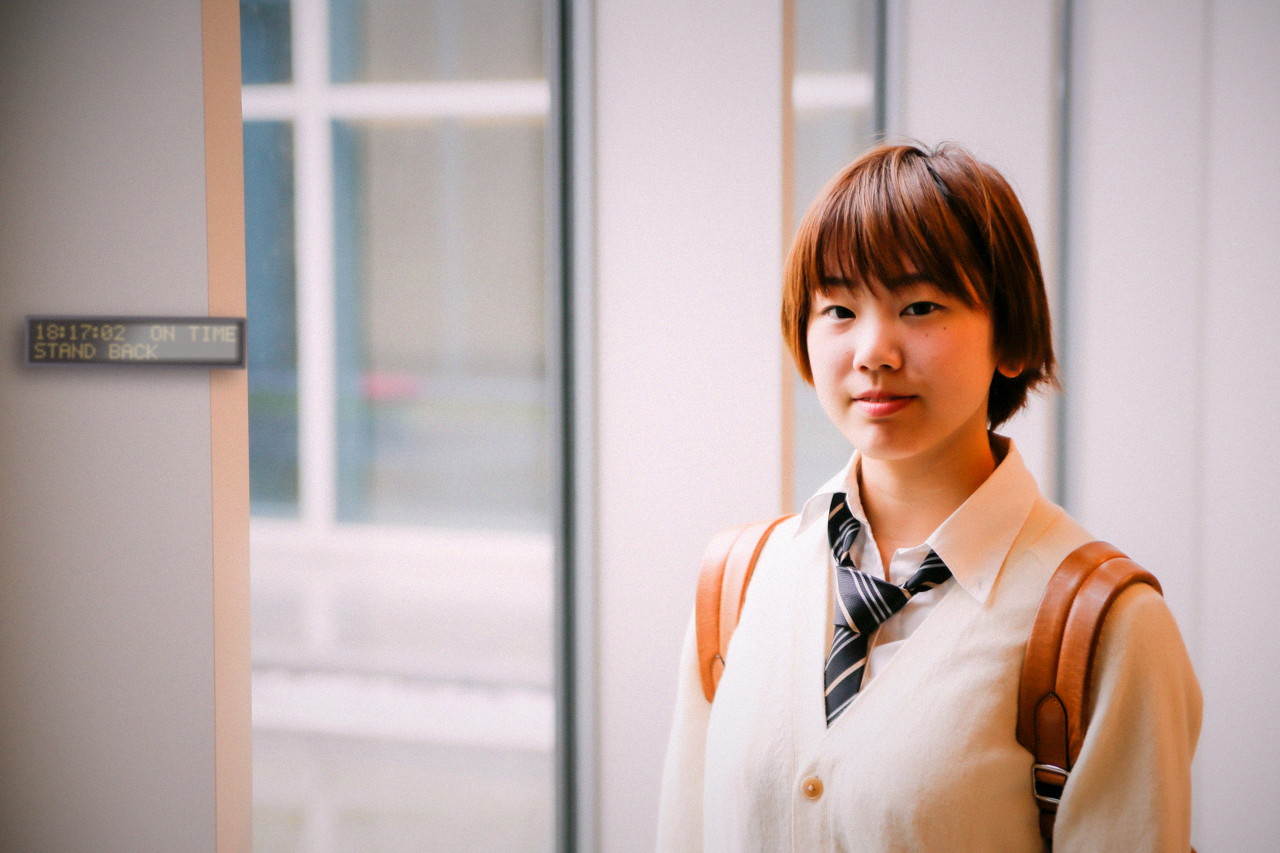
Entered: 18 h 17 min 02 s
